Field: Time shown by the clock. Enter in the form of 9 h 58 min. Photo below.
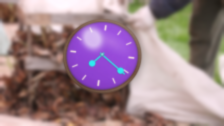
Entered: 7 h 21 min
